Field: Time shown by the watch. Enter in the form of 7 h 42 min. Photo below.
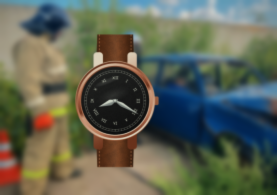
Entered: 8 h 20 min
